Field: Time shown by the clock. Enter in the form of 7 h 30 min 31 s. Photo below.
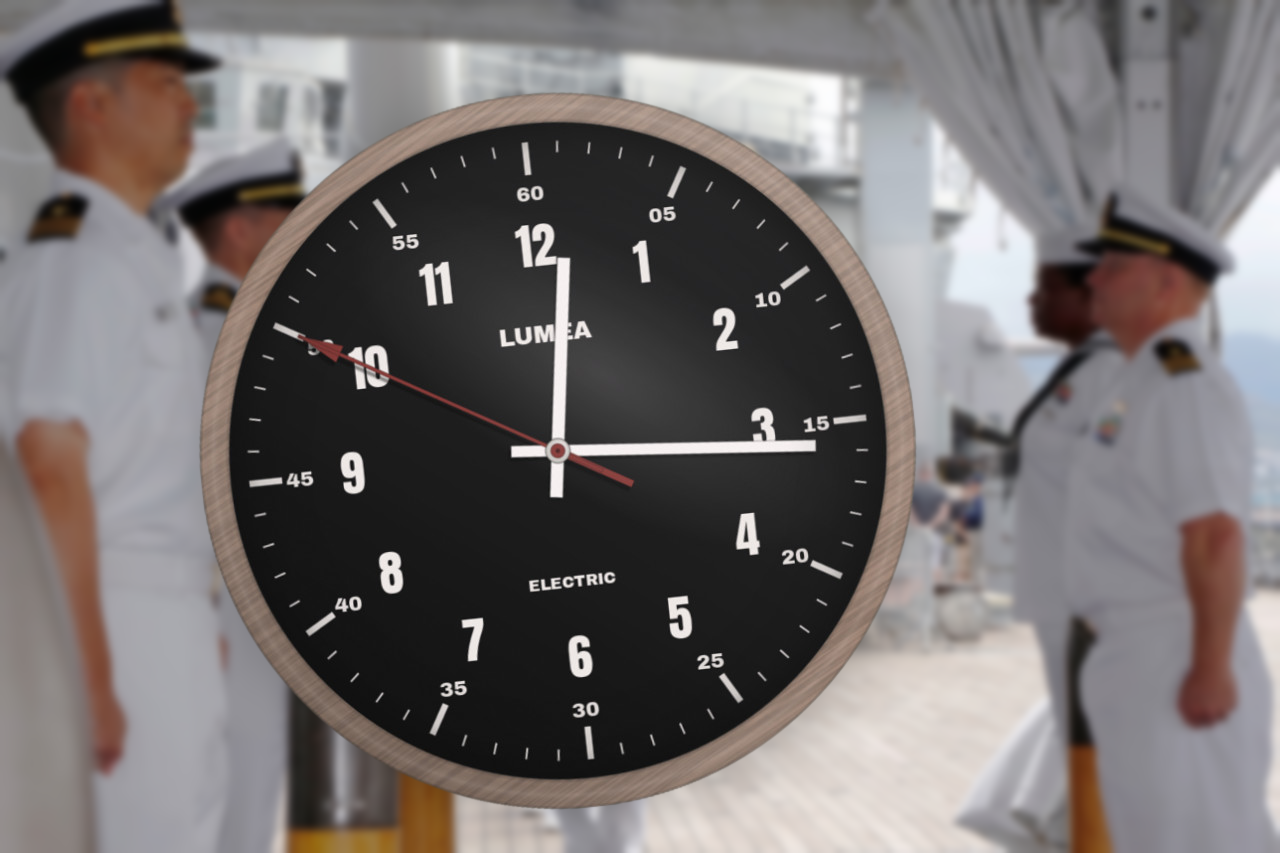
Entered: 12 h 15 min 50 s
